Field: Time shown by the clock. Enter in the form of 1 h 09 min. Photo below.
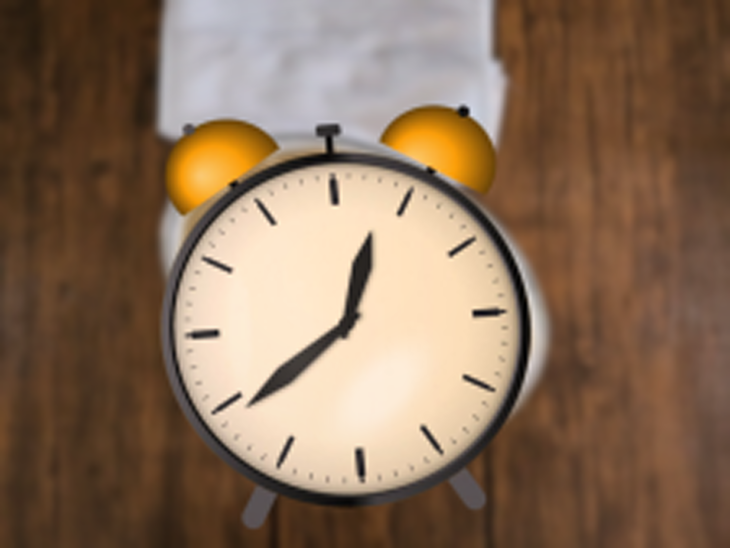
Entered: 12 h 39 min
